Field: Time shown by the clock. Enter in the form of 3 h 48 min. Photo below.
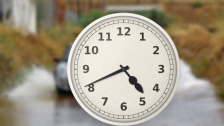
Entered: 4 h 41 min
